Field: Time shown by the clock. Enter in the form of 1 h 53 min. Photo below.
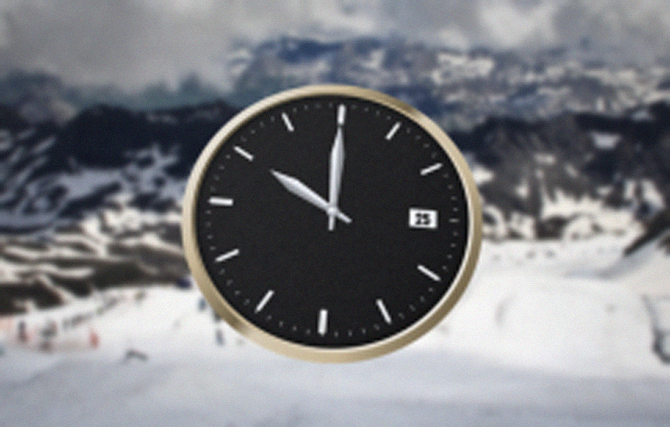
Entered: 10 h 00 min
